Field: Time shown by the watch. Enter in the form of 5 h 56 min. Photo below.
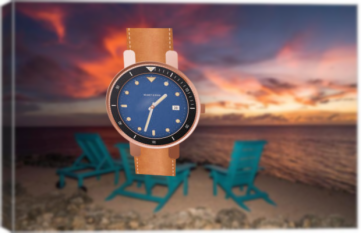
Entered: 1 h 33 min
